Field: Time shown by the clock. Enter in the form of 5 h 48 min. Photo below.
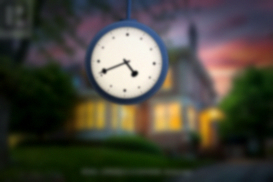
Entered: 4 h 41 min
